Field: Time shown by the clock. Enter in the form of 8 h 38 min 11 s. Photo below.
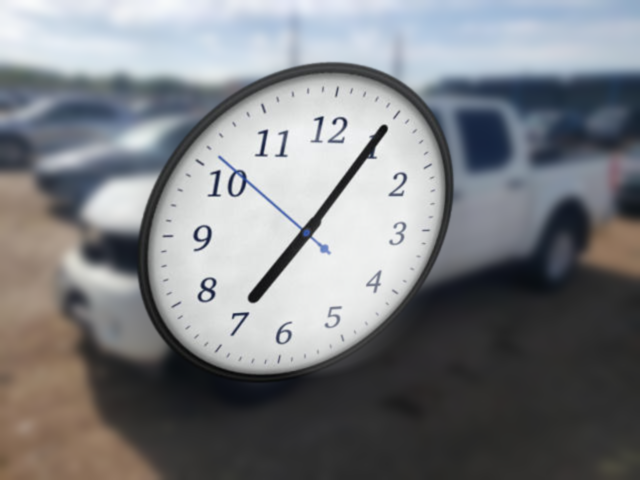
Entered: 7 h 04 min 51 s
